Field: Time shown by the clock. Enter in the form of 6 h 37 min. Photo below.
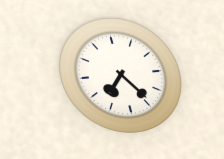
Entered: 7 h 24 min
